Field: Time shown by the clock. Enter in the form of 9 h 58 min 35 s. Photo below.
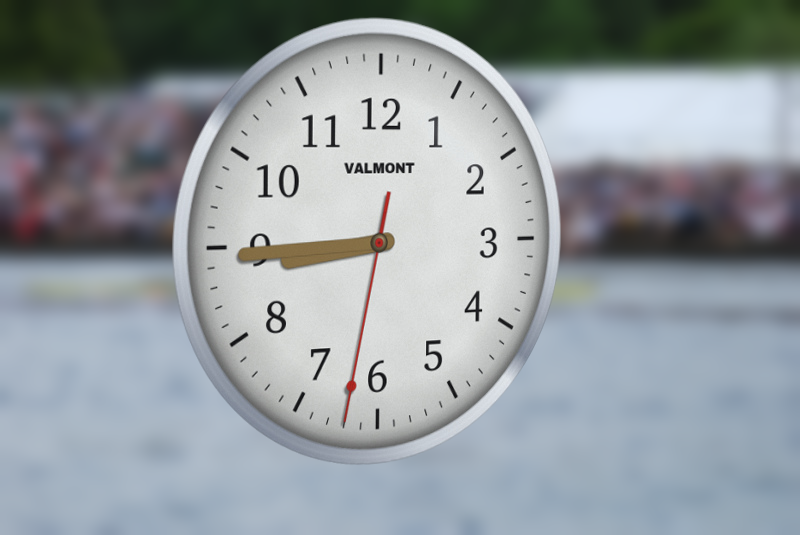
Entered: 8 h 44 min 32 s
